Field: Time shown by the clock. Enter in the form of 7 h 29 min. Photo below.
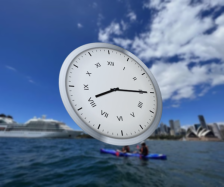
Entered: 8 h 15 min
